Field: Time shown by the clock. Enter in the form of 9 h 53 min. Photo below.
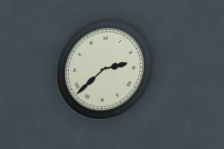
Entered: 2 h 38 min
